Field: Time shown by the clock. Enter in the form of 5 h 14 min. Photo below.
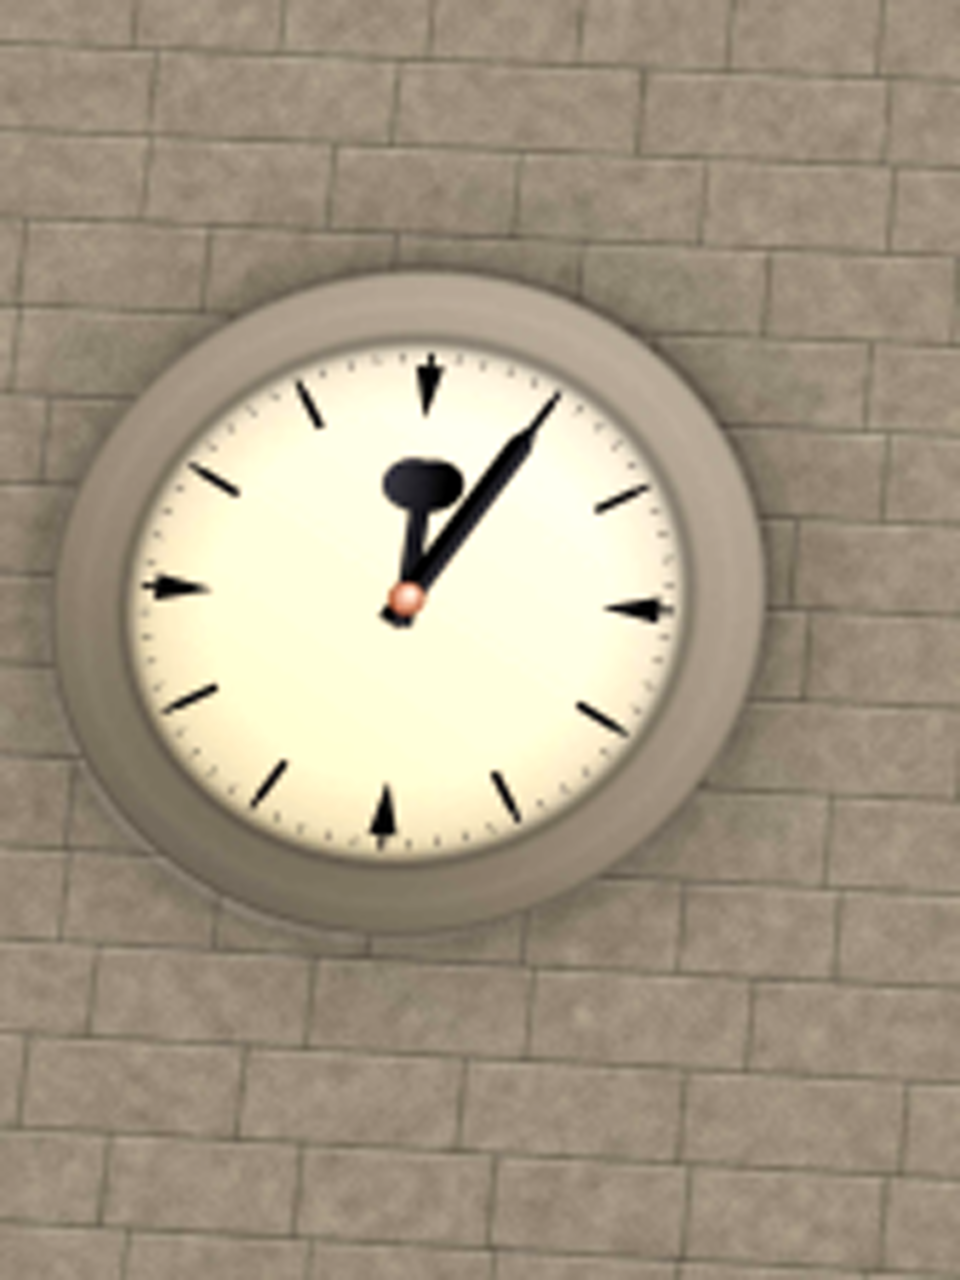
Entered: 12 h 05 min
